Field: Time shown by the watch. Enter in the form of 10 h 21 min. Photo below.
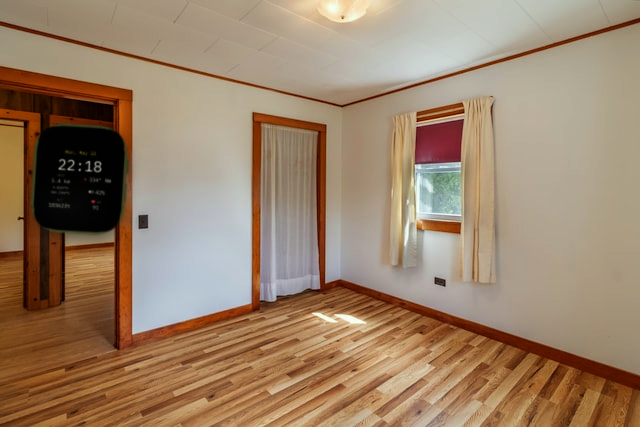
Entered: 22 h 18 min
